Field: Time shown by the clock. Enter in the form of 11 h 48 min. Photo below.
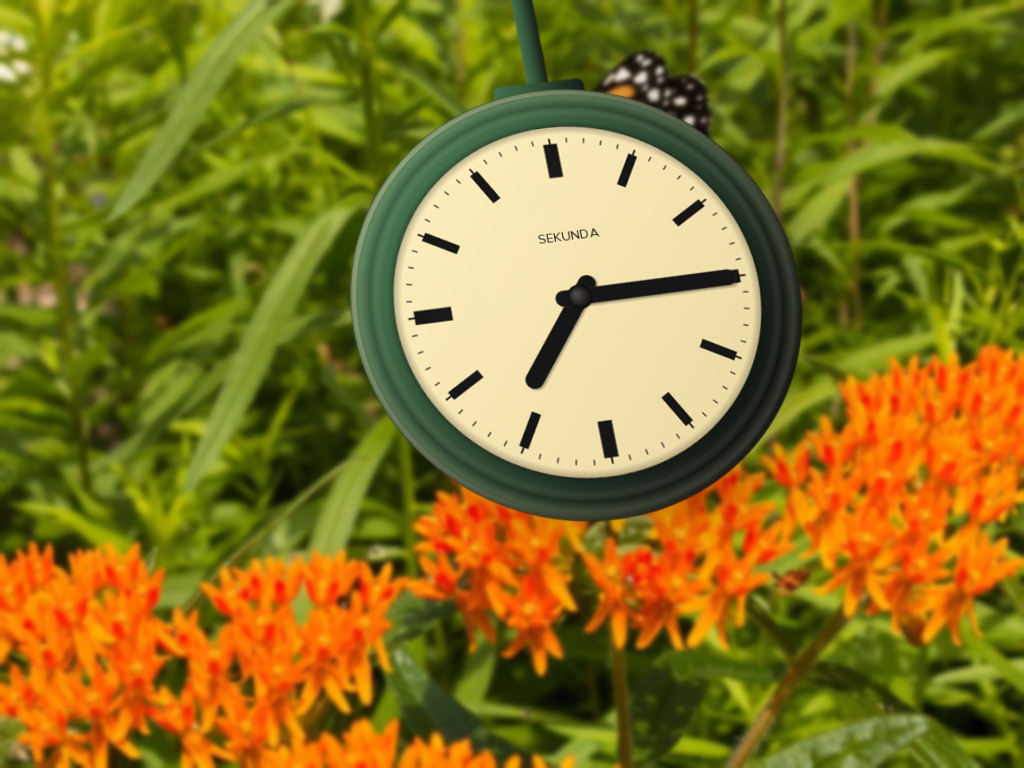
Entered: 7 h 15 min
